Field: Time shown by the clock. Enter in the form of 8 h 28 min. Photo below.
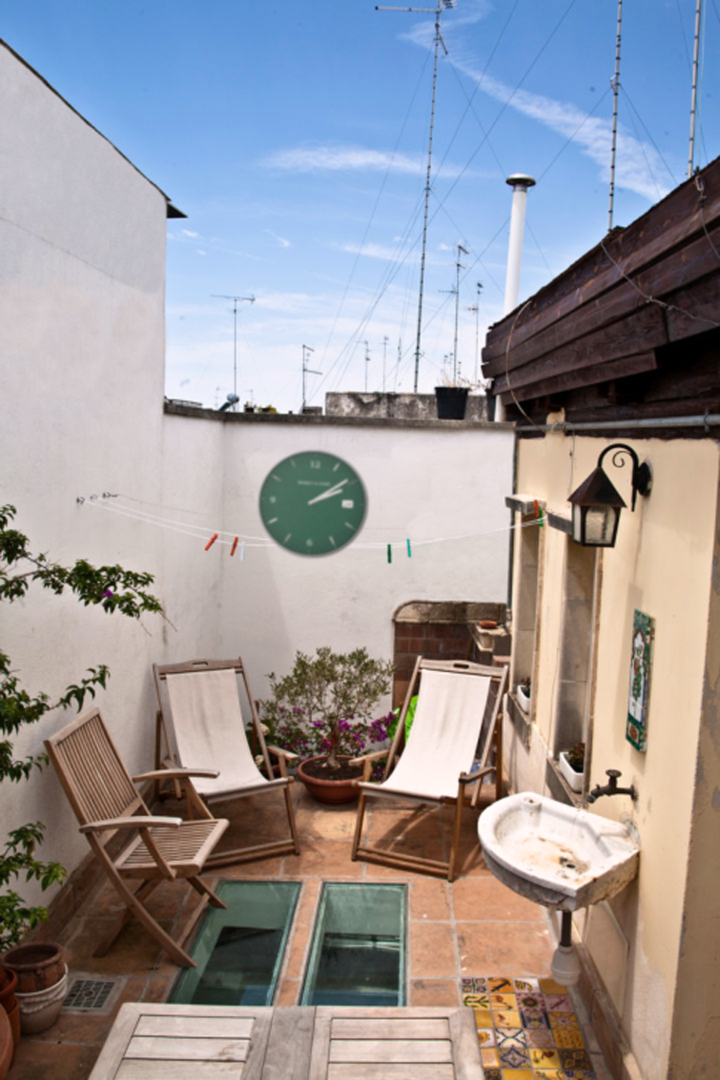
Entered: 2 h 09 min
